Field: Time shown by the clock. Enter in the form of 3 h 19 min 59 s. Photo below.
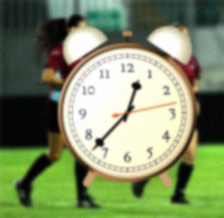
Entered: 12 h 37 min 13 s
